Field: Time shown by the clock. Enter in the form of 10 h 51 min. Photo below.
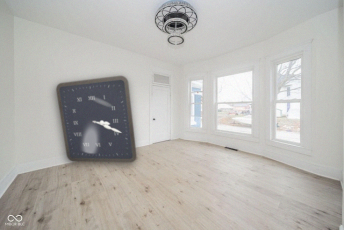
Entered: 3 h 19 min
